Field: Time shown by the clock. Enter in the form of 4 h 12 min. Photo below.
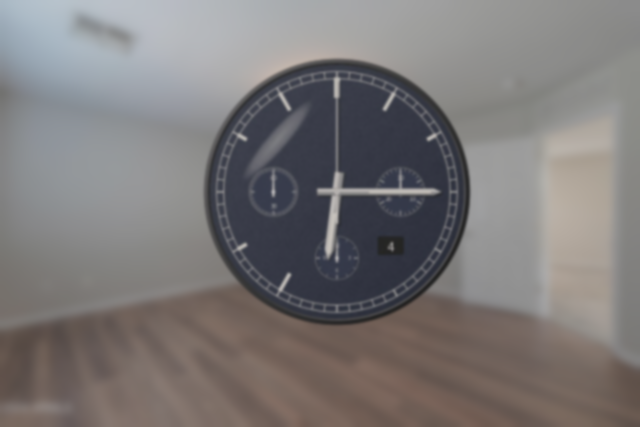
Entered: 6 h 15 min
